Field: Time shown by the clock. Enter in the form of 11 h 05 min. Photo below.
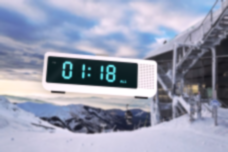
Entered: 1 h 18 min
